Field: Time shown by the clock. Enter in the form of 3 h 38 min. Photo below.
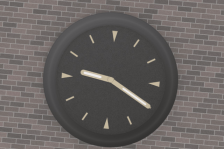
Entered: 9 h 20 min
